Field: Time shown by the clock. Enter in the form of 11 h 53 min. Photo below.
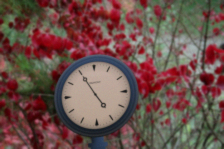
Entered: 4 h 55 min
